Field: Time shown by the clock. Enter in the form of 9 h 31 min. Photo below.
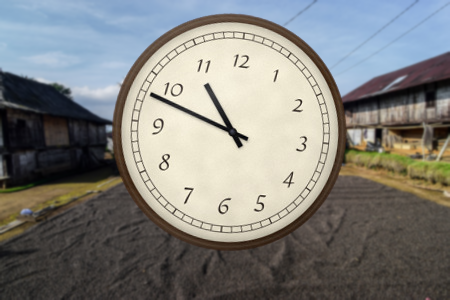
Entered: 10 h 48 min
